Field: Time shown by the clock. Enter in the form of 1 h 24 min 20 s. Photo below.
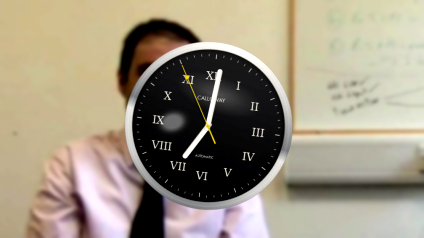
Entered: 7 h 00 min 55 s
